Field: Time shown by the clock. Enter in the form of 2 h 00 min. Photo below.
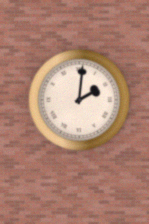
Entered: 2 h 01 min
